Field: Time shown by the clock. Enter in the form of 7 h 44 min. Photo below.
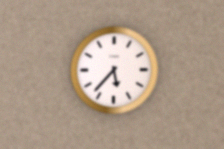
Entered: 5 h 37 min
